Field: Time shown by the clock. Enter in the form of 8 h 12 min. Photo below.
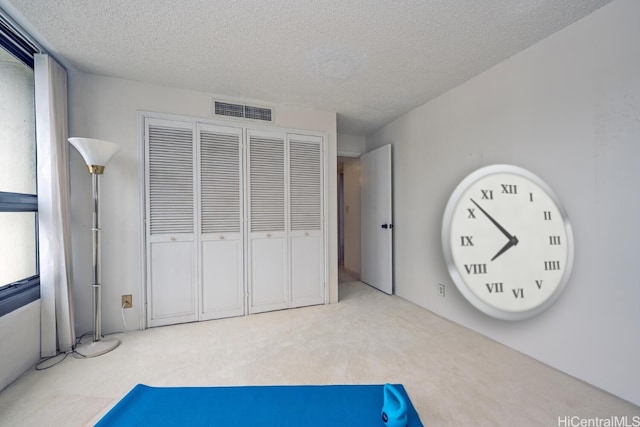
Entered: 7 h 52 min
